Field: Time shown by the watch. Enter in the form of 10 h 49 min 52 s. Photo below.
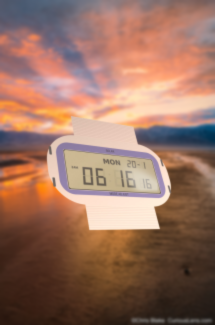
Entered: 6 h 16 min 16 s
